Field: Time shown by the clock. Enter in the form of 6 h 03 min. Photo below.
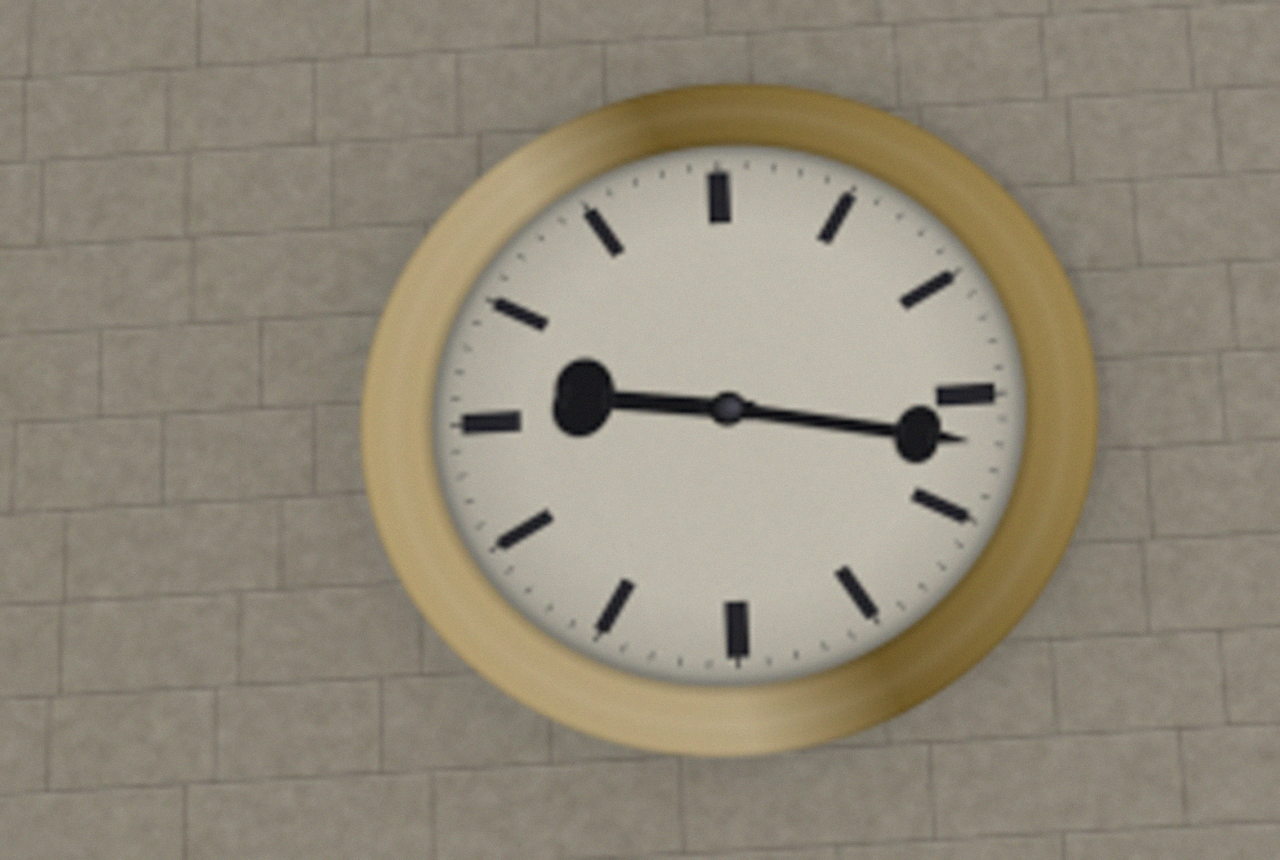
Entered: 9 h 17 min
